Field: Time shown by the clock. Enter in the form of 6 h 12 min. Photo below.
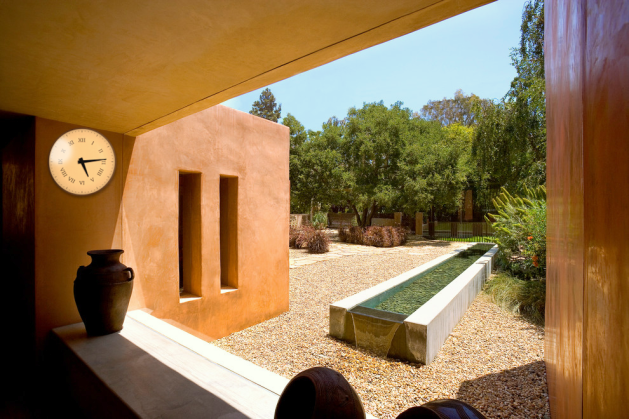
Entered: 5 h 14 min
